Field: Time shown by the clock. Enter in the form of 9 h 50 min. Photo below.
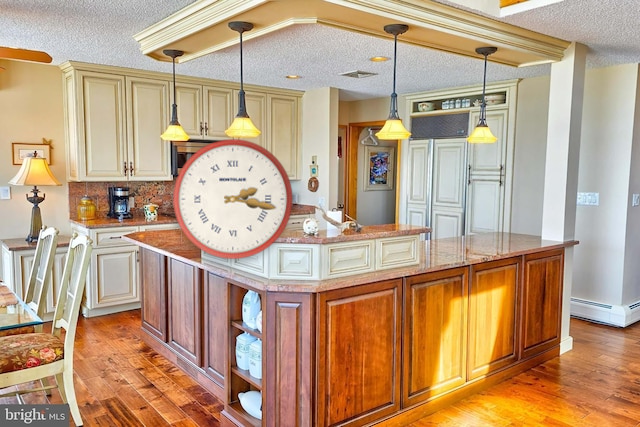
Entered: 2 h 17 min
